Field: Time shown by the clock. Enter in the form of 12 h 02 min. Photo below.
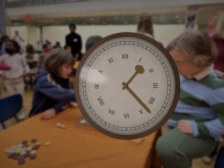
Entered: 1 h 23 min
